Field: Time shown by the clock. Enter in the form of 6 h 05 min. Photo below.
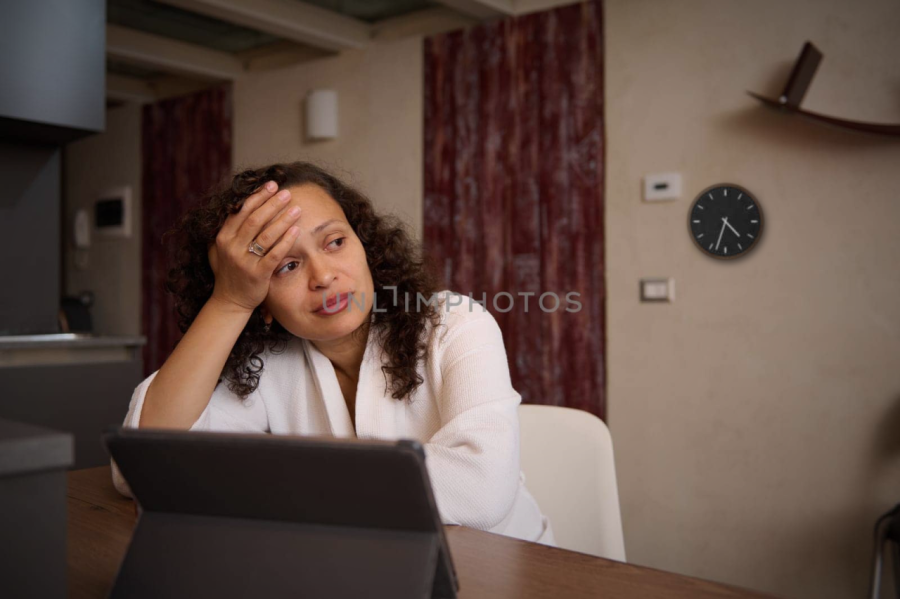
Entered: 4 h 33 min
